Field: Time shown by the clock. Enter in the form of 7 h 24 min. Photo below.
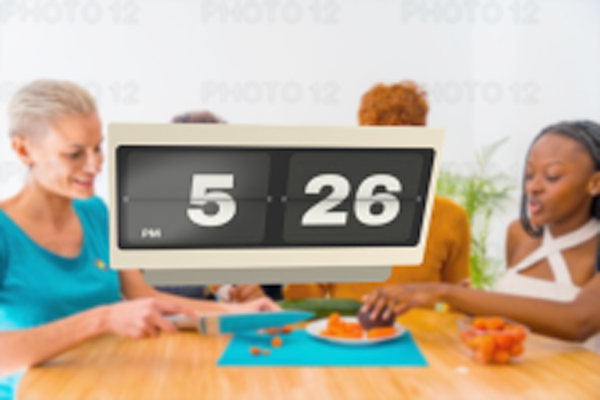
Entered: 5 h 26 min
